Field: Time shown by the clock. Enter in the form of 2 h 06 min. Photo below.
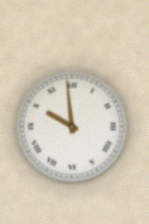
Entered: 9 h 59 min
